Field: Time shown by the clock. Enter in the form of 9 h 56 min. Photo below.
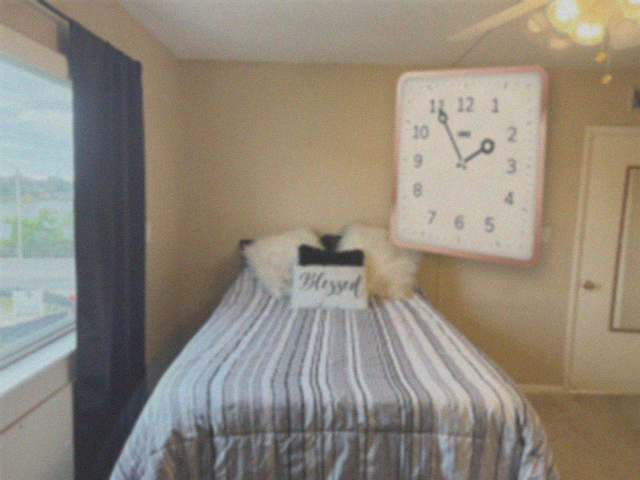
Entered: 1 h 55 min
